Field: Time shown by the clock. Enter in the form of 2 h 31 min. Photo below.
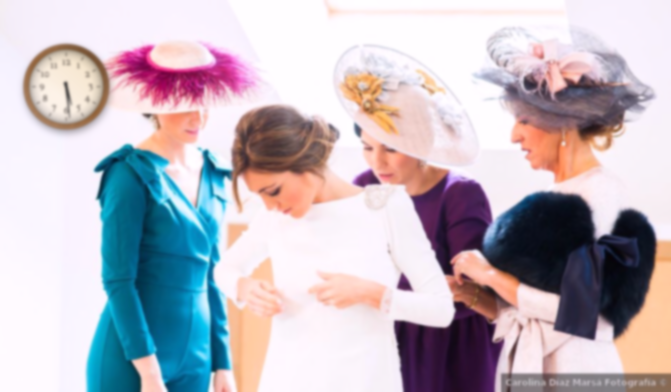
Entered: 5 h 29 min
